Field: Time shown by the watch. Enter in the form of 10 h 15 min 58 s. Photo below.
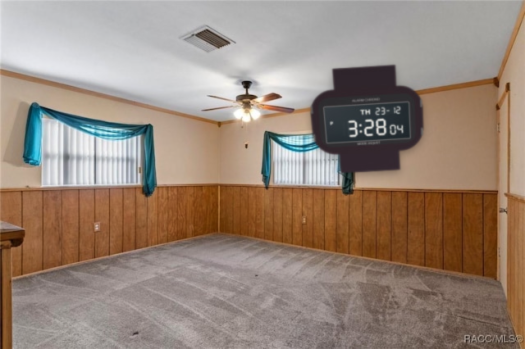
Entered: 3 h 28 min 04 s
